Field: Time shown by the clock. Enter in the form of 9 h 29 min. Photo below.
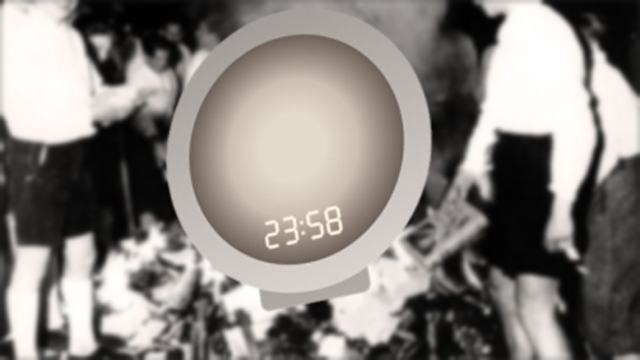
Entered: 23 h 58 min
